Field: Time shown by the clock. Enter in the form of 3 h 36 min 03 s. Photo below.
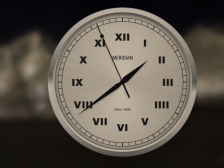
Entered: 1 h 38 min 56 s
